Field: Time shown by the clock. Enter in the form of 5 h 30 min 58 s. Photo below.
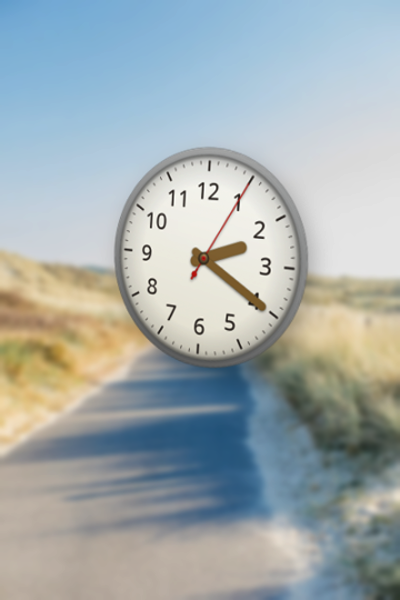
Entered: 2 h 20 min 05 s
